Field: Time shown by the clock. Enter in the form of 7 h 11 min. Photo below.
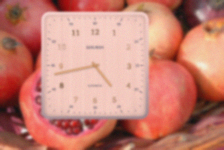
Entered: 4 h 43 min
